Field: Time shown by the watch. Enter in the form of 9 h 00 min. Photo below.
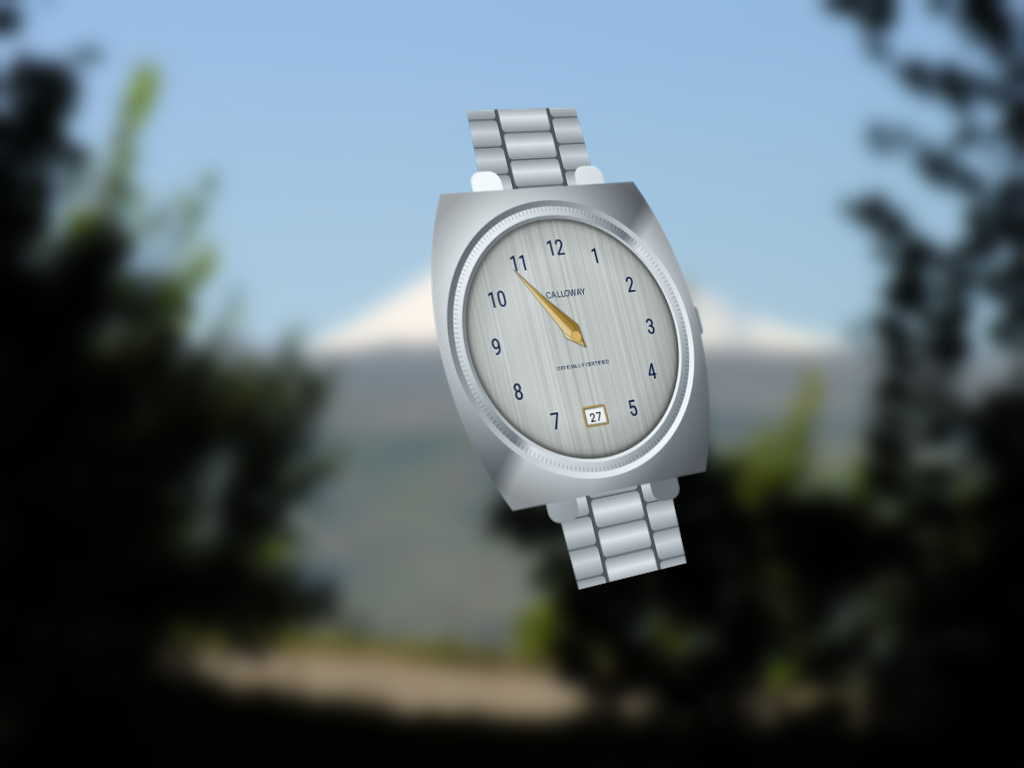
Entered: 10 h 54 min
